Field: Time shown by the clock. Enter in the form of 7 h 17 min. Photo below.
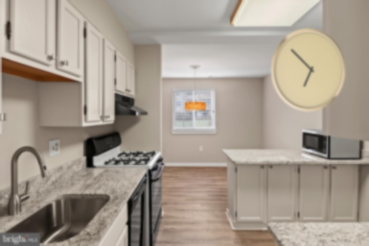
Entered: 6 h 52 min
